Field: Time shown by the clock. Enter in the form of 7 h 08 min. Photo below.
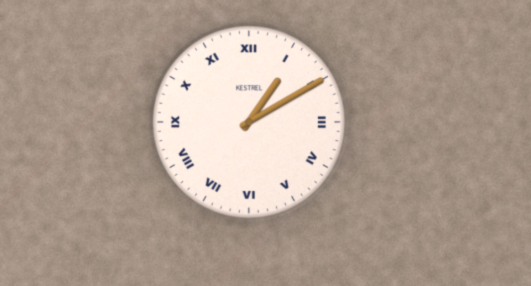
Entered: 1 h 10 min
